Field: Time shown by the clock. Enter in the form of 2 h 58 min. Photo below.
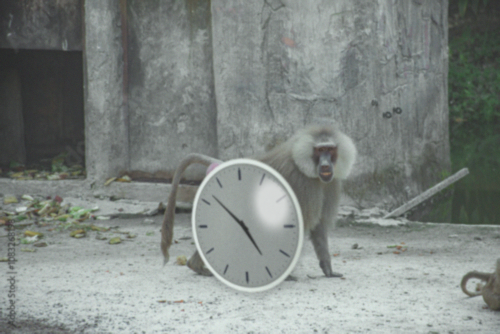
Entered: 4 h 52 min
